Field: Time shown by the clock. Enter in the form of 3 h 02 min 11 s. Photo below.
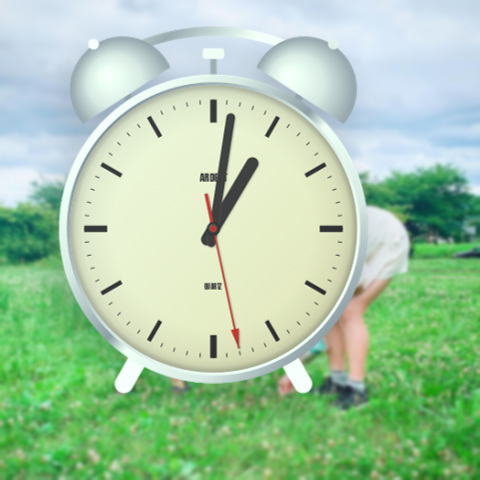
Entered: 1 h 01 min 28 s
